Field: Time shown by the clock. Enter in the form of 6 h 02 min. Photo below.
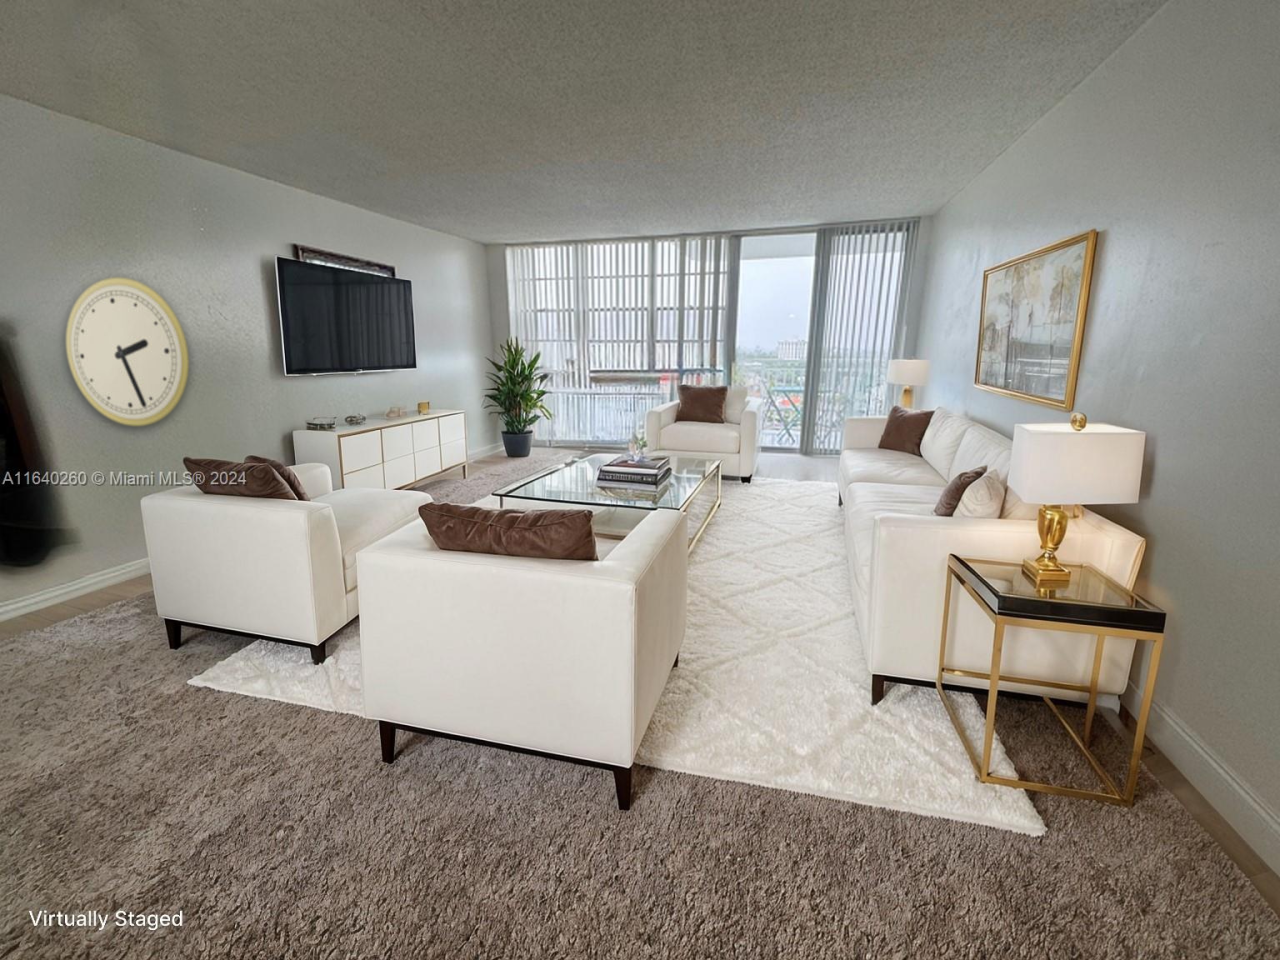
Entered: 2 h 27 min
